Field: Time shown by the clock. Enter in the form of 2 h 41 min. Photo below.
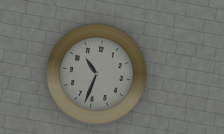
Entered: 10 h 32 min
